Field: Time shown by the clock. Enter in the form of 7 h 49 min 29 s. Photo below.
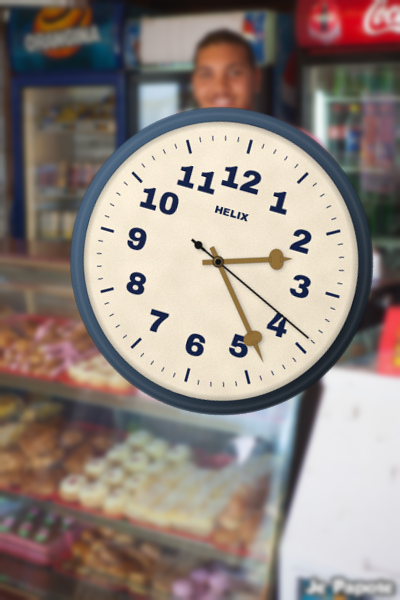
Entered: 2 h 23 min 19 s
